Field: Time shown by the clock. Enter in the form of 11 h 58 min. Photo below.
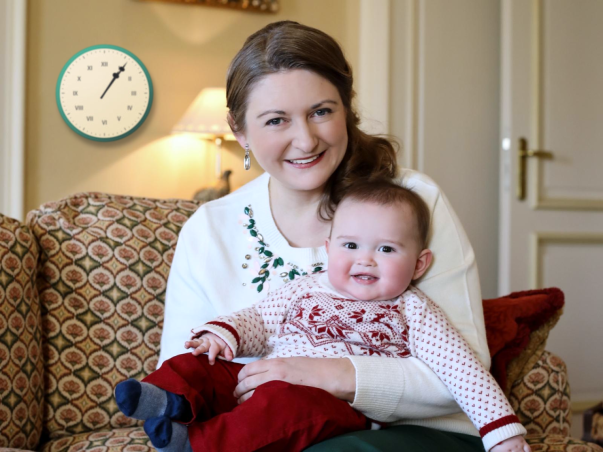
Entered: 1 h 06 min
